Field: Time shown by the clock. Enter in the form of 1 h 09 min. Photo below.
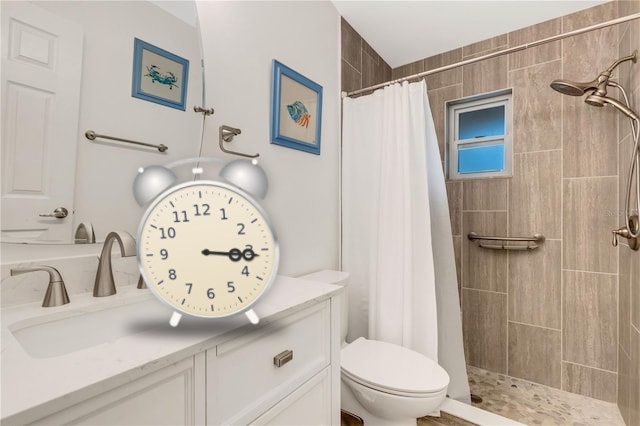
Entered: 3 h 16 min
